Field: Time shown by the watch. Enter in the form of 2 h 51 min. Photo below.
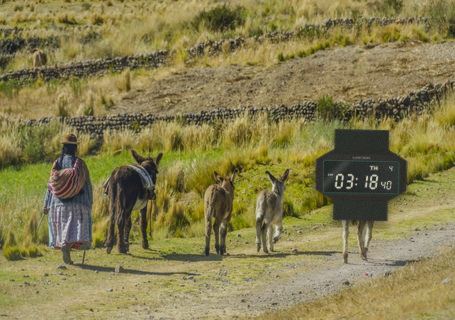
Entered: 3 h 18 min
